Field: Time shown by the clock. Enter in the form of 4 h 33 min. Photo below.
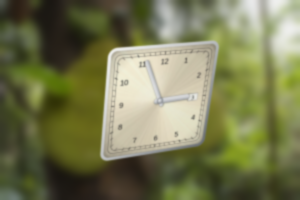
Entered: 2 h 56 min
